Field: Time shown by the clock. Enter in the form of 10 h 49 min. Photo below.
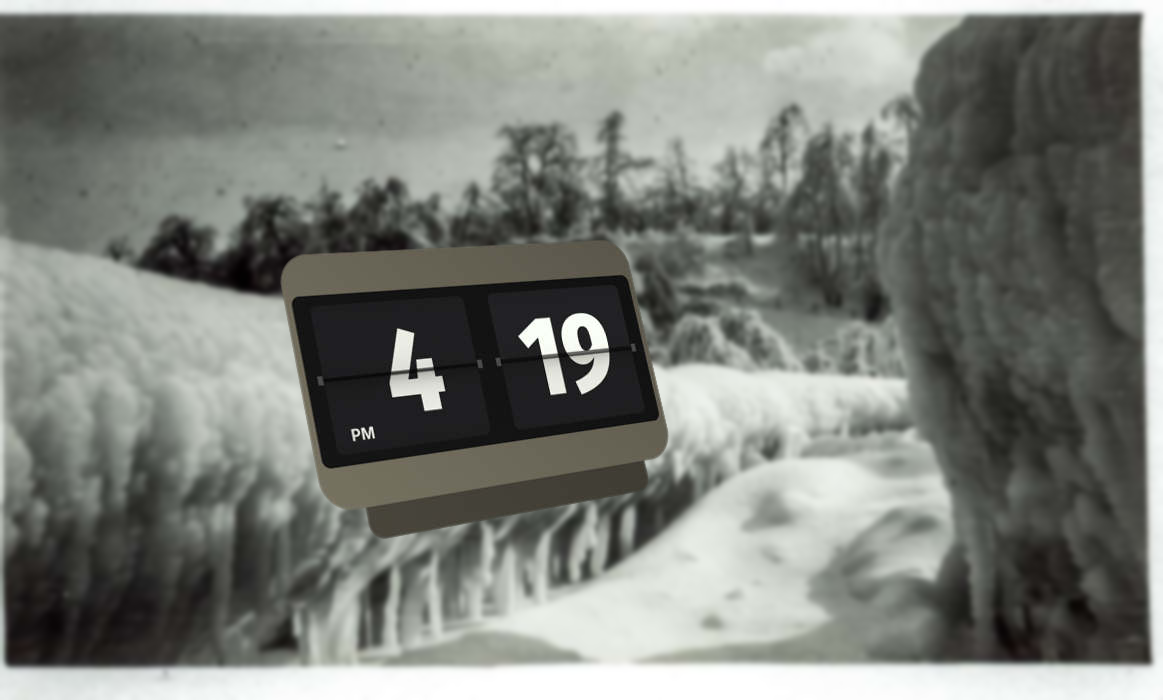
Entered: 4 h 19 min
